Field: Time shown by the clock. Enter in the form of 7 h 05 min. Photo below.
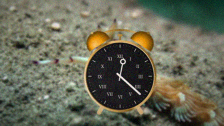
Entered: 12 h 22 min
